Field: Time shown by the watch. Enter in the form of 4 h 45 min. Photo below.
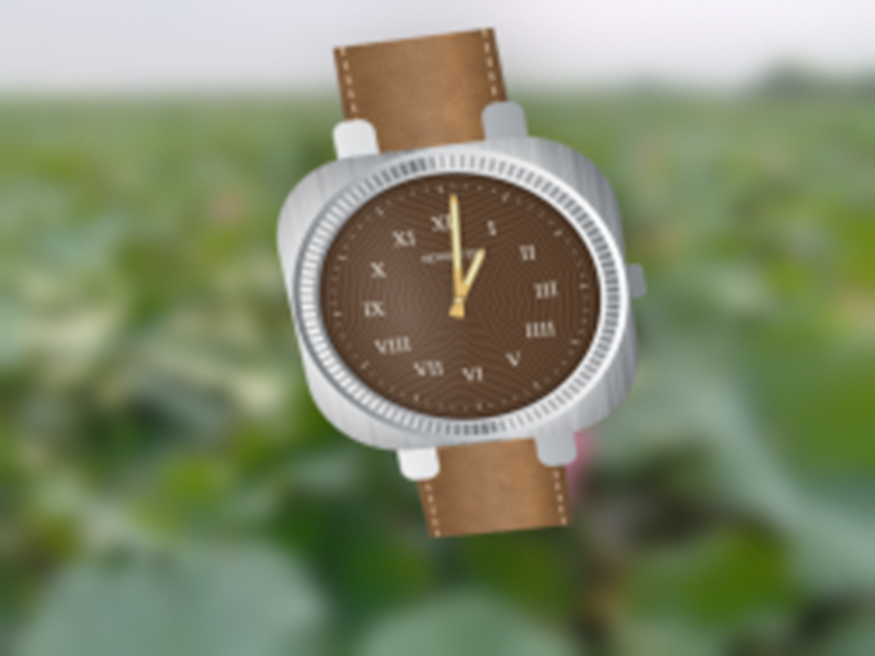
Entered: 1 h 01 min
